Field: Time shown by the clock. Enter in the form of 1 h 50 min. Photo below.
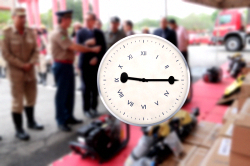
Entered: 9 h 15 min
